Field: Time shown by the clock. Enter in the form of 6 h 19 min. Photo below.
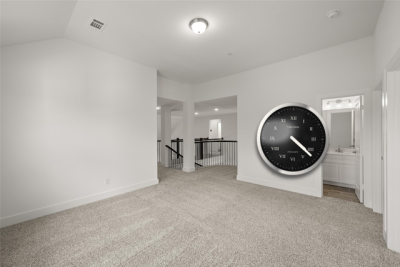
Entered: 4 h 22 min
